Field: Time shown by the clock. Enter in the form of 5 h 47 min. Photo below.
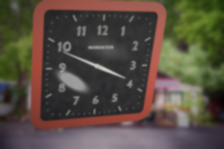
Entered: 3 h 49 min
